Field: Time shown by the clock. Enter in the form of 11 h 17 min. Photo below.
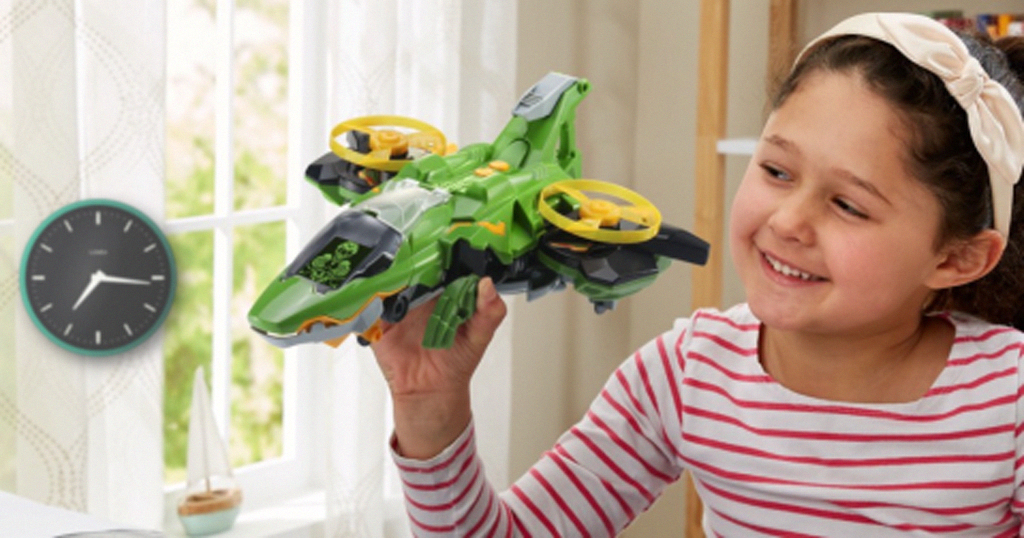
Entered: 7 h 16 min
